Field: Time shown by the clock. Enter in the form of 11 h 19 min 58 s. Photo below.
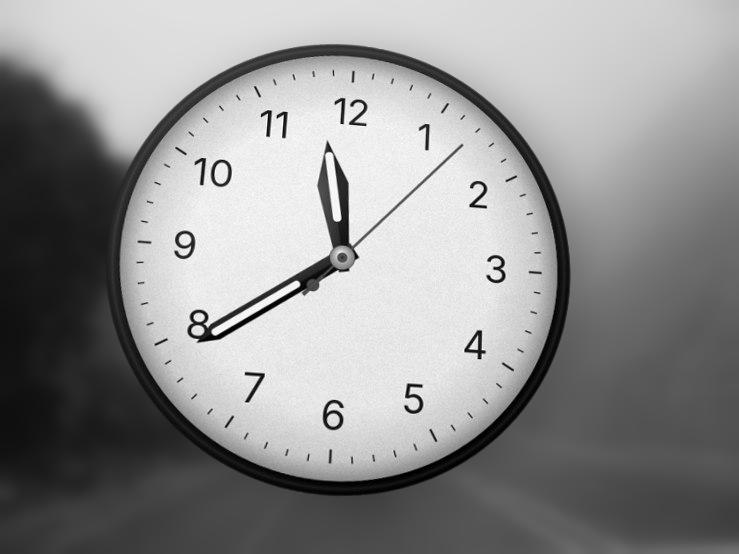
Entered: 11 h 39 min 07 s
